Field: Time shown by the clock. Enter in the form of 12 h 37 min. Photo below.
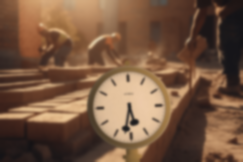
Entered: 5 h 32 min
